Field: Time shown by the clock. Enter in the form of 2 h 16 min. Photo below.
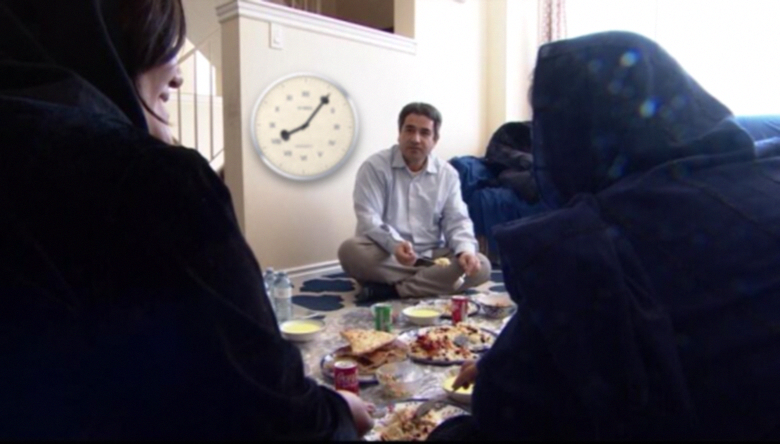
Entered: 8 h 06 min
